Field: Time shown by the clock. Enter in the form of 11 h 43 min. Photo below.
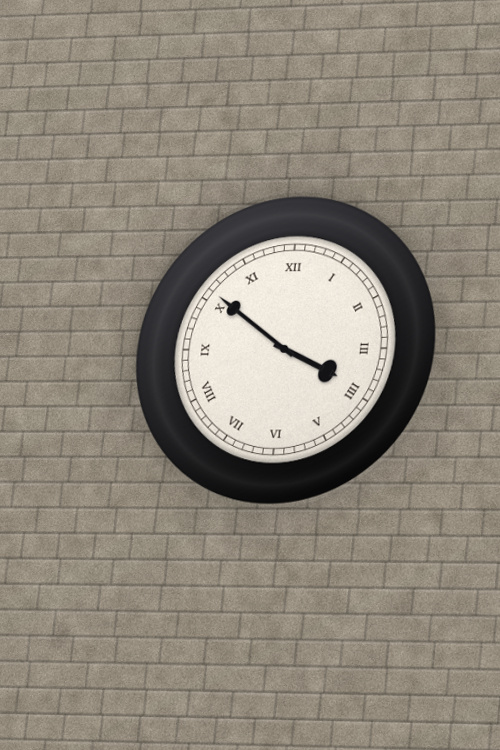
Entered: 3 h 51 min
